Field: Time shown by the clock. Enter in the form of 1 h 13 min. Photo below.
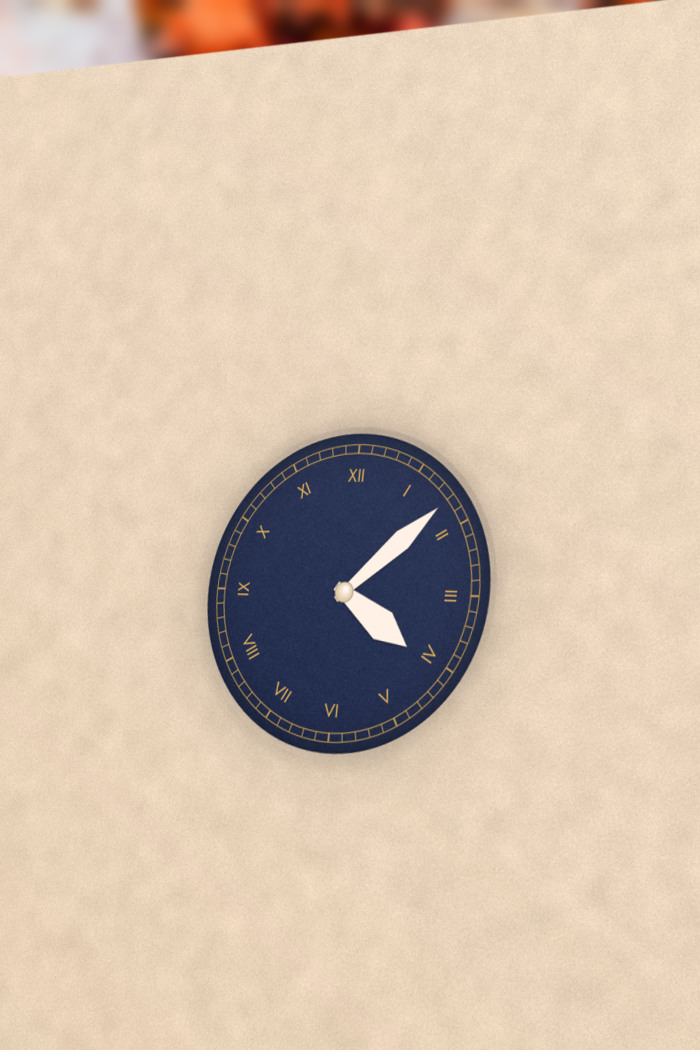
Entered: 4 h 08 min
